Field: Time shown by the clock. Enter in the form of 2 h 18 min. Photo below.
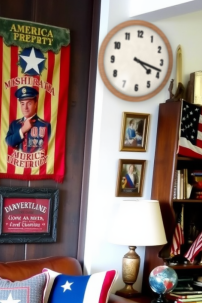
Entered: 4 h 18 min
